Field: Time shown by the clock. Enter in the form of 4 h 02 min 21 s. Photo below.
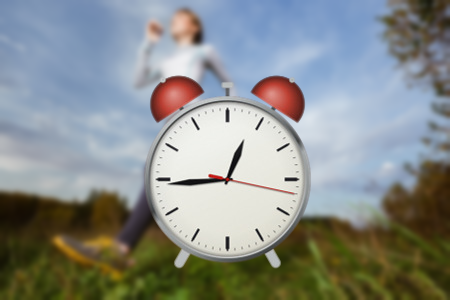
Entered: 12 h 44 min 17 s
